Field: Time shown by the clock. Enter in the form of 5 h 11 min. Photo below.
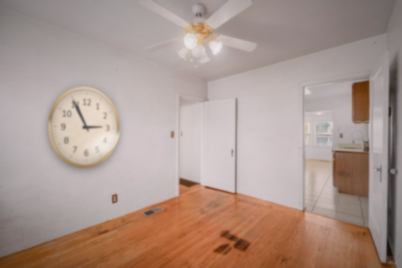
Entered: 2 h 55 min
